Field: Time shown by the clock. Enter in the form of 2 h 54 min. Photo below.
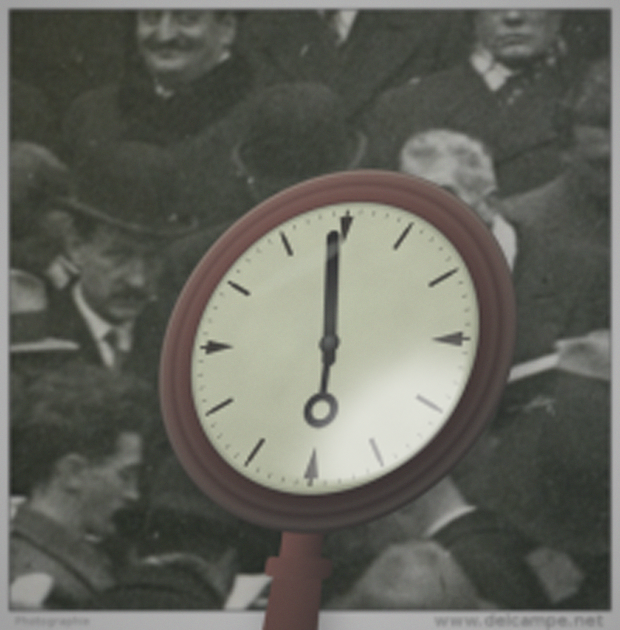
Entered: 5 h 59 min
